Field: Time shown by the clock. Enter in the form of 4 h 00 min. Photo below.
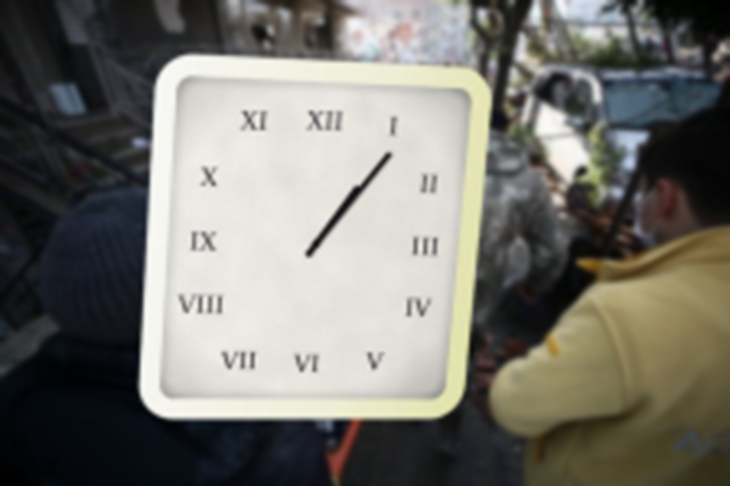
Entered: 1 h 06 min
